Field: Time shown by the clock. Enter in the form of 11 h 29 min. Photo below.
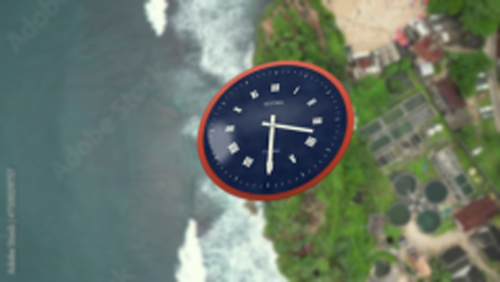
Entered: 3 h 30 min
